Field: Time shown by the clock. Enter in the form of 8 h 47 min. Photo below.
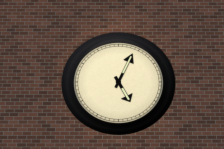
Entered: 5 h 04 min
